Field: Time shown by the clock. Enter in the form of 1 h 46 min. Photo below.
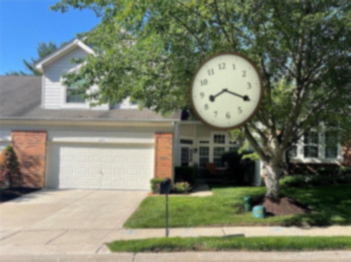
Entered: 8 h 20 min
